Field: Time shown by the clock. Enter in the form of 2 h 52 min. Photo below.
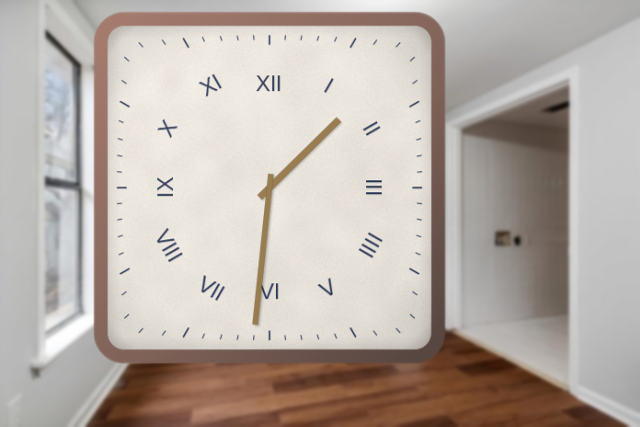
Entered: 1 h 31 min
